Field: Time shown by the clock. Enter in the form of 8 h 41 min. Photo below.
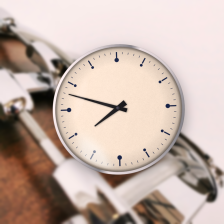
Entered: 7 h 48 min
